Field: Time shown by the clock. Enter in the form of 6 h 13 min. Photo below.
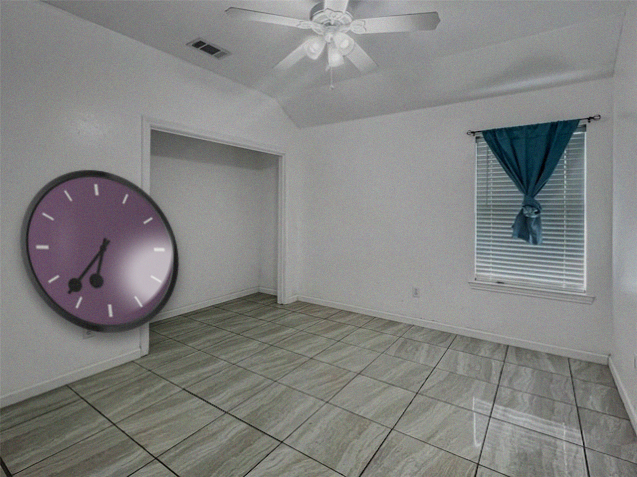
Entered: 6 h 37 min
